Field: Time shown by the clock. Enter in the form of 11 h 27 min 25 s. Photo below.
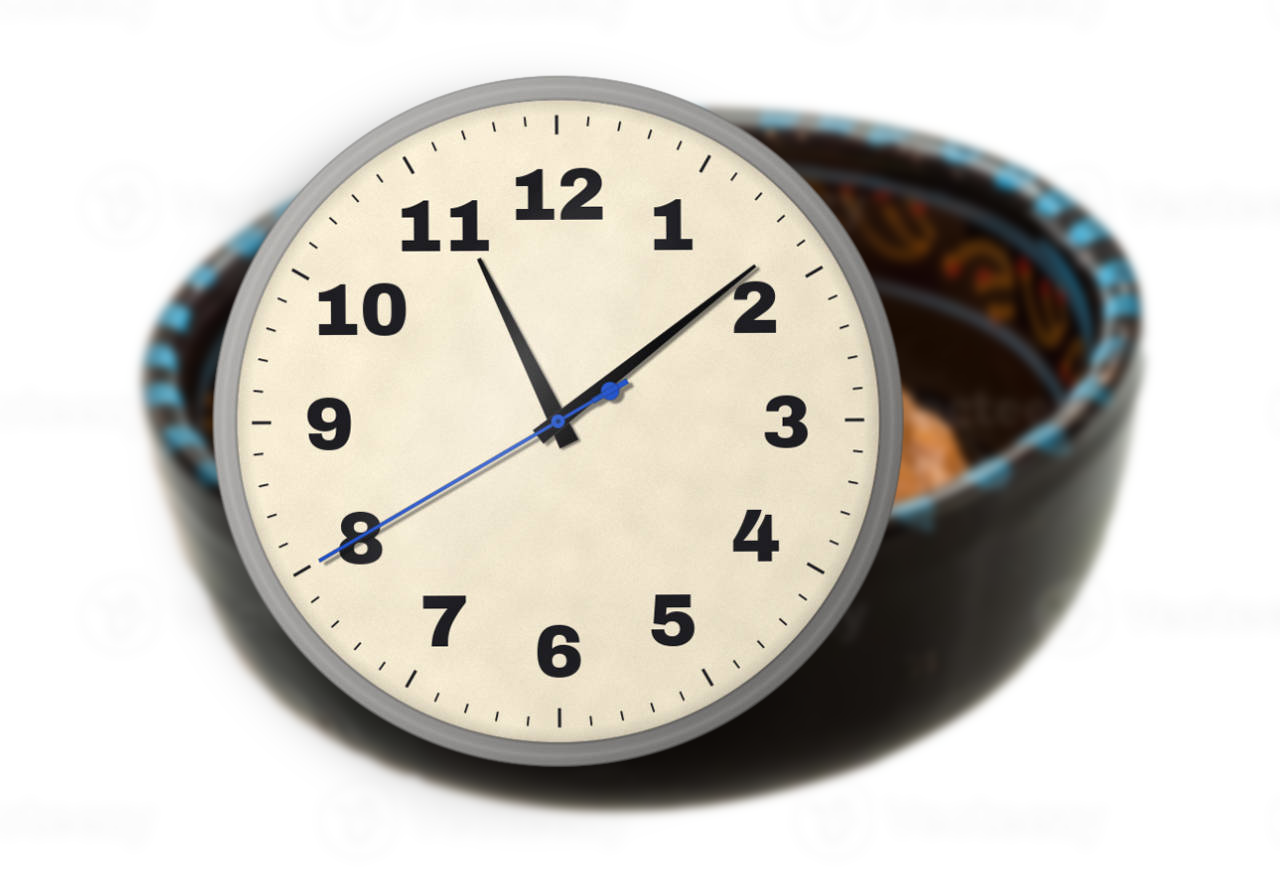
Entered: 11 h 08 min 40 s
